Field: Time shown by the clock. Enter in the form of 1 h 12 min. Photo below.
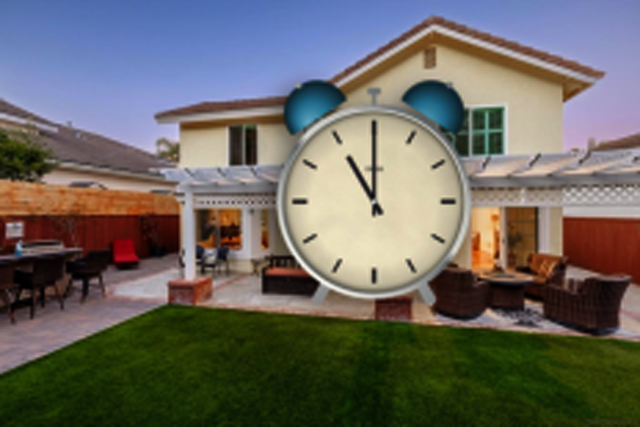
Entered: 11 h 00 min
